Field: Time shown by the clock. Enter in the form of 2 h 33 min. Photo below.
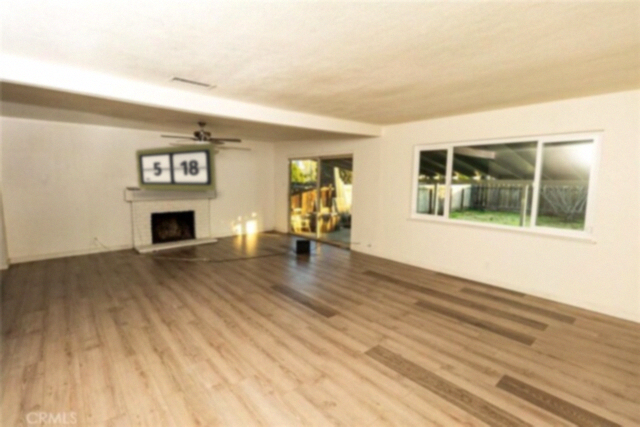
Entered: 5 h 18 min
